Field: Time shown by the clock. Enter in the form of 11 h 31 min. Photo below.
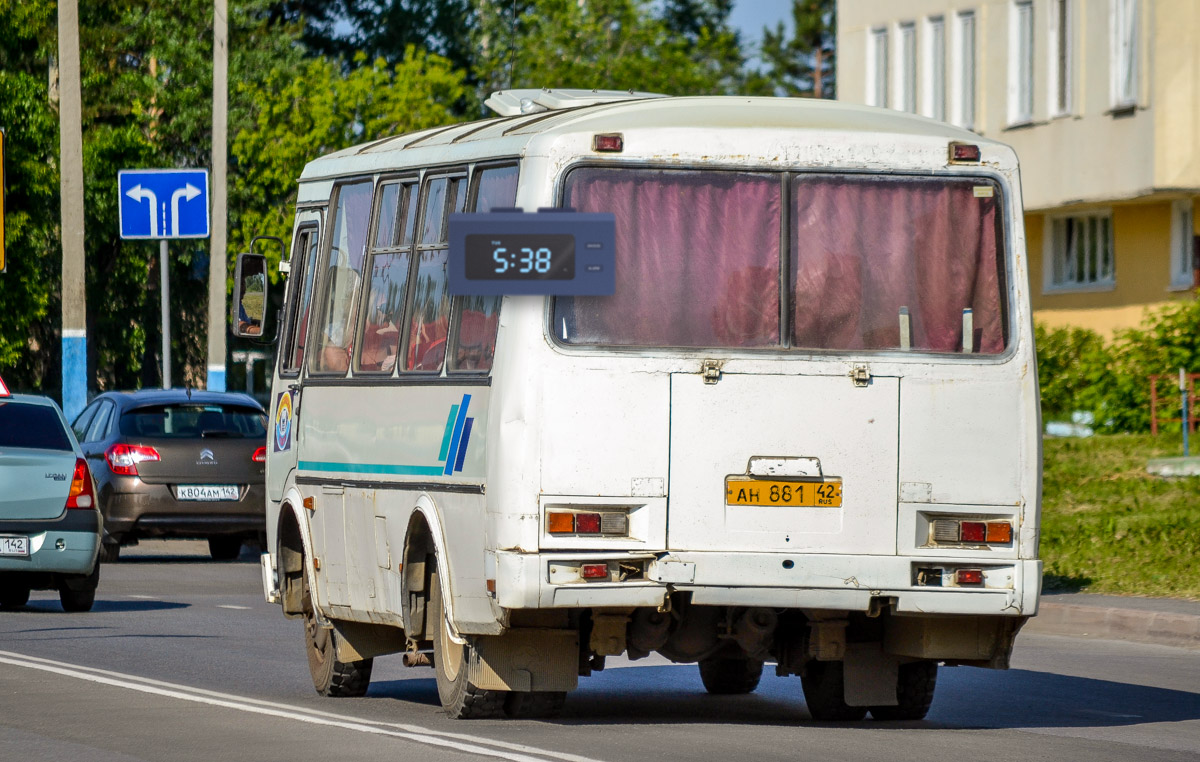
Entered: 5 h 38 min
